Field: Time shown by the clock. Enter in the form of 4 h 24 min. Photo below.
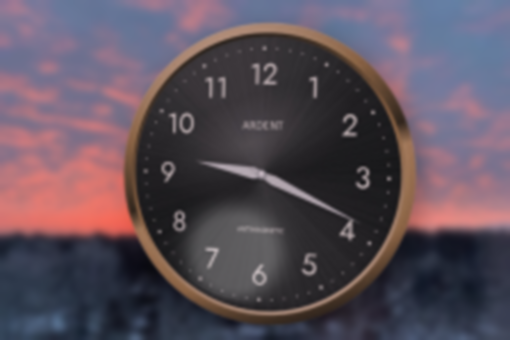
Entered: 9 h 19 min
